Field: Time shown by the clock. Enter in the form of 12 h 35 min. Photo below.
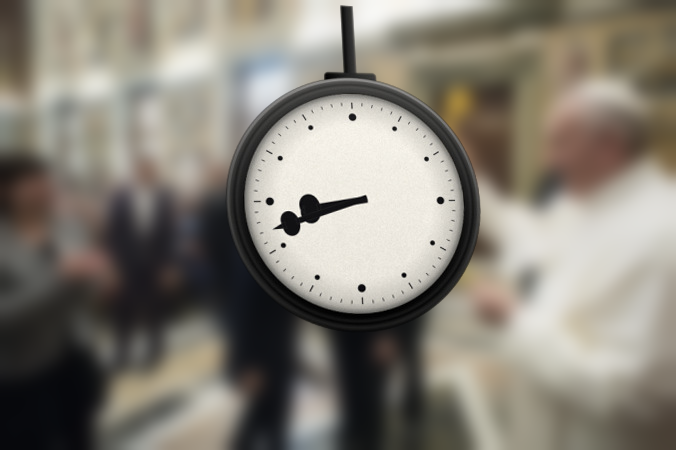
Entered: 8 h 42 min
